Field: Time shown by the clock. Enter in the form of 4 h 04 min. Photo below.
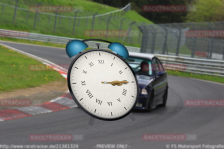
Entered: 3 h 15 min
